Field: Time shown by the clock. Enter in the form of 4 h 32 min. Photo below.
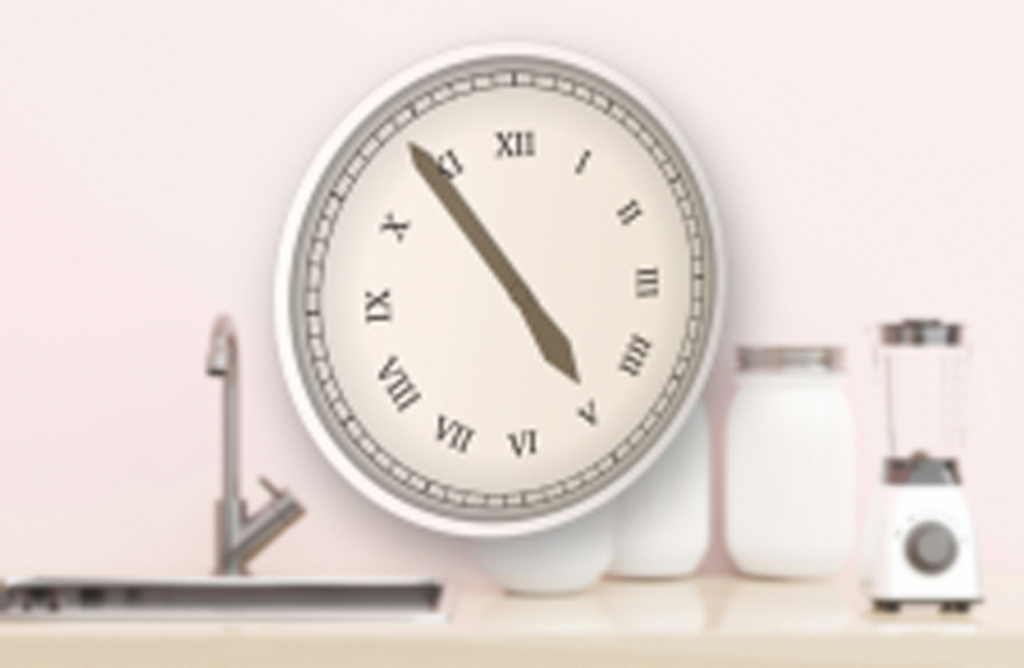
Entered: 4 h 54 min
